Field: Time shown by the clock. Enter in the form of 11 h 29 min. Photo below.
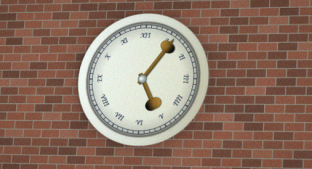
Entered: 5 h 06 min
